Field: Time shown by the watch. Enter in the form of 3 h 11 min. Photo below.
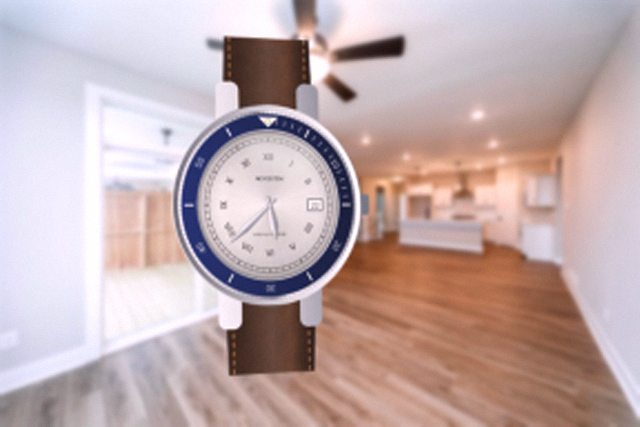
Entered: 5 h 38 min
